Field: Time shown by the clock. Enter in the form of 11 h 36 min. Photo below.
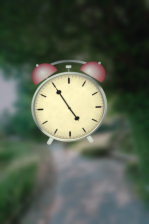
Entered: 4 h 55 min
